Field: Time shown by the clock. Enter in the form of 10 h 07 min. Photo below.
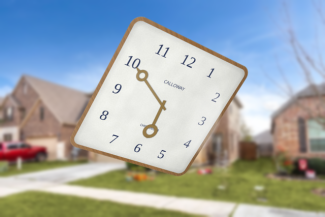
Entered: 5 h 50 min
